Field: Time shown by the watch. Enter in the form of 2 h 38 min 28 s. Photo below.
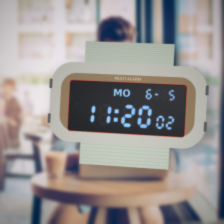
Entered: 11 h 20 min 02 s
